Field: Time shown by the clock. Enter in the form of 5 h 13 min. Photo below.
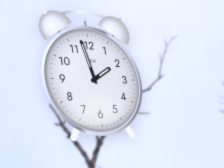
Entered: 1 h 58 min
